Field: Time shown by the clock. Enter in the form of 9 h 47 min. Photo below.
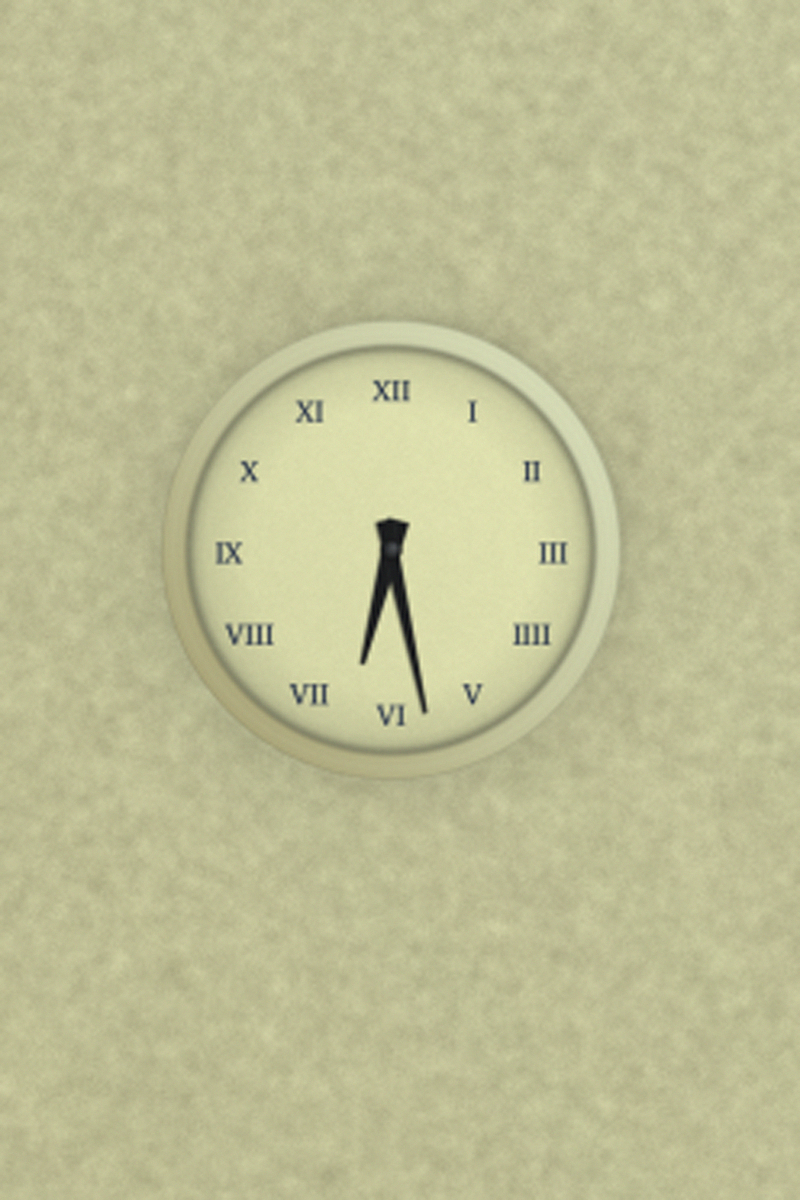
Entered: 6 h 28 min
